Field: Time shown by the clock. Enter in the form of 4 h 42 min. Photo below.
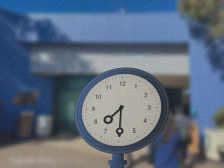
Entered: 7 h 30 min
